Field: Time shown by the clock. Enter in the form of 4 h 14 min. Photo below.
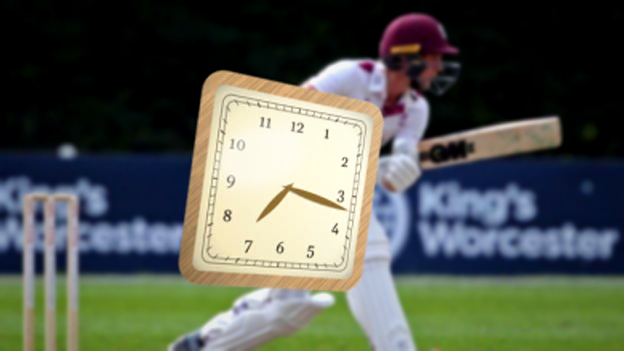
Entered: 7 h 17 min
